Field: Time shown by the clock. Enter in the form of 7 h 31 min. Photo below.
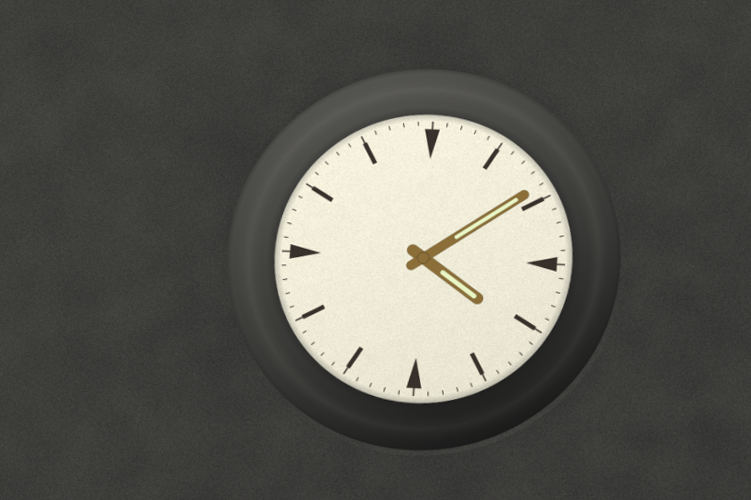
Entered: 4 h 09 min
